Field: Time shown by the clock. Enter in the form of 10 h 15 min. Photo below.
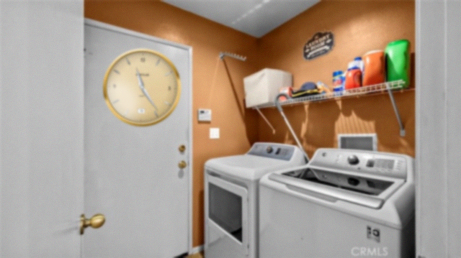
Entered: 11 h 24 min
